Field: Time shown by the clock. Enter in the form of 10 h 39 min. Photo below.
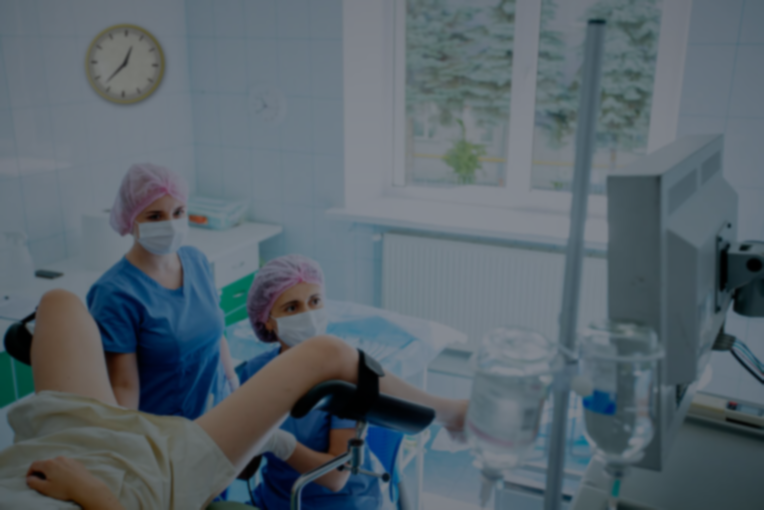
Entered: 12 h 37 min
